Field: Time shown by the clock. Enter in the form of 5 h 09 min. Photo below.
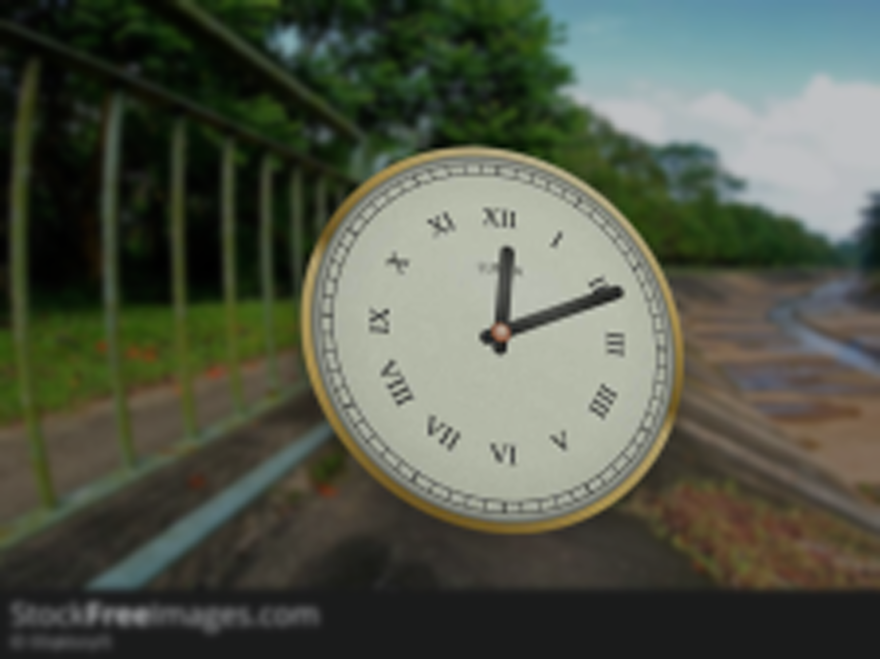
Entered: 12 h 11 min
